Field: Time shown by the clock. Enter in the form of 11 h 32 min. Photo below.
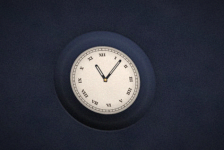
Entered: 11 h 07 min
